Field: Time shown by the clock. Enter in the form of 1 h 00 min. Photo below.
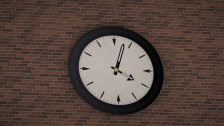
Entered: 4 h 03 min
